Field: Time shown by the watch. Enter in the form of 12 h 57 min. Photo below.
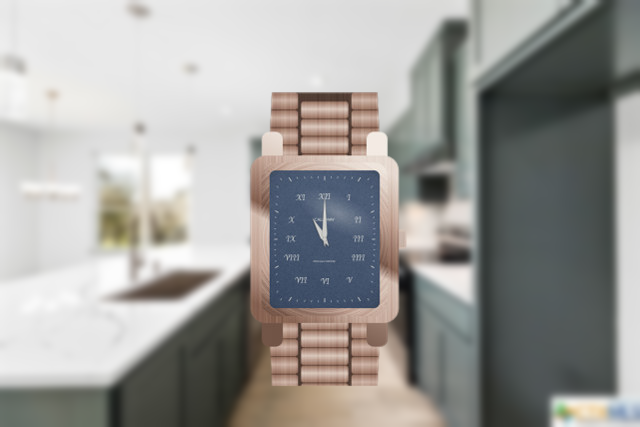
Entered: 11 h 00 min
